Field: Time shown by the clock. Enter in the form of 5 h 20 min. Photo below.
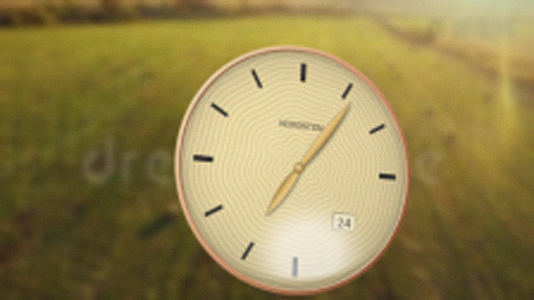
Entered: 7 h 06 min
